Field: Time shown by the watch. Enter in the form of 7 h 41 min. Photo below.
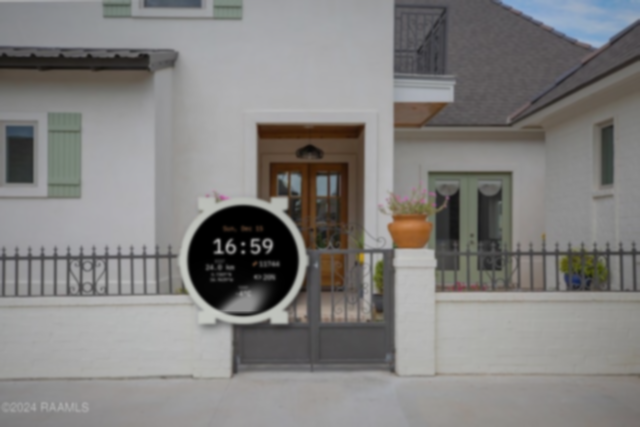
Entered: 16 h 59 min
